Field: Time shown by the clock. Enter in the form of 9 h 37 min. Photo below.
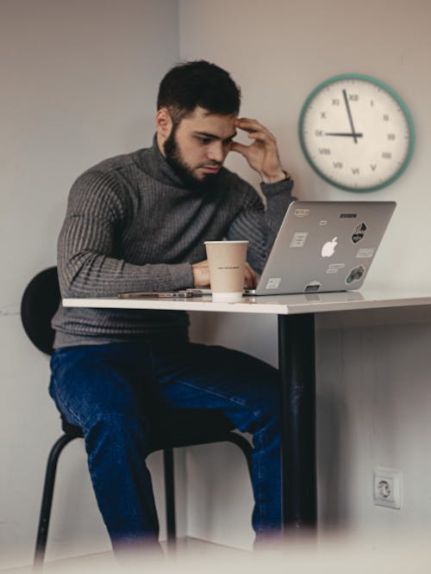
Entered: 8 h 58 min
